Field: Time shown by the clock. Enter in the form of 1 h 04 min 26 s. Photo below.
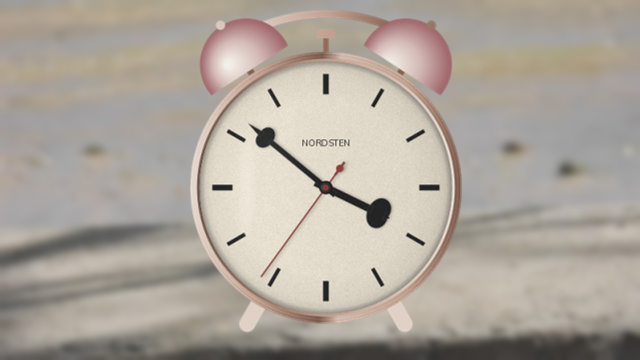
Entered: 3 h 51 min 36 s
